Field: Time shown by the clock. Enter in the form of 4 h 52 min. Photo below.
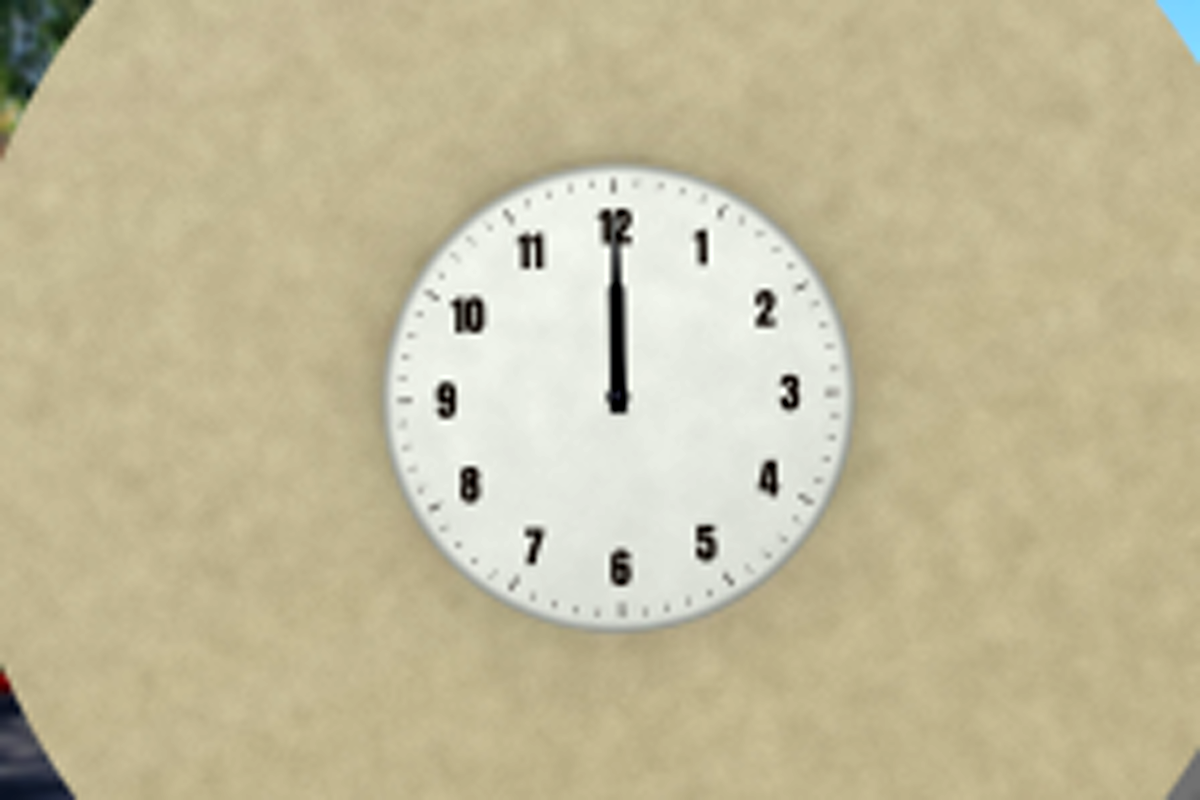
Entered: 12 h 00 min
